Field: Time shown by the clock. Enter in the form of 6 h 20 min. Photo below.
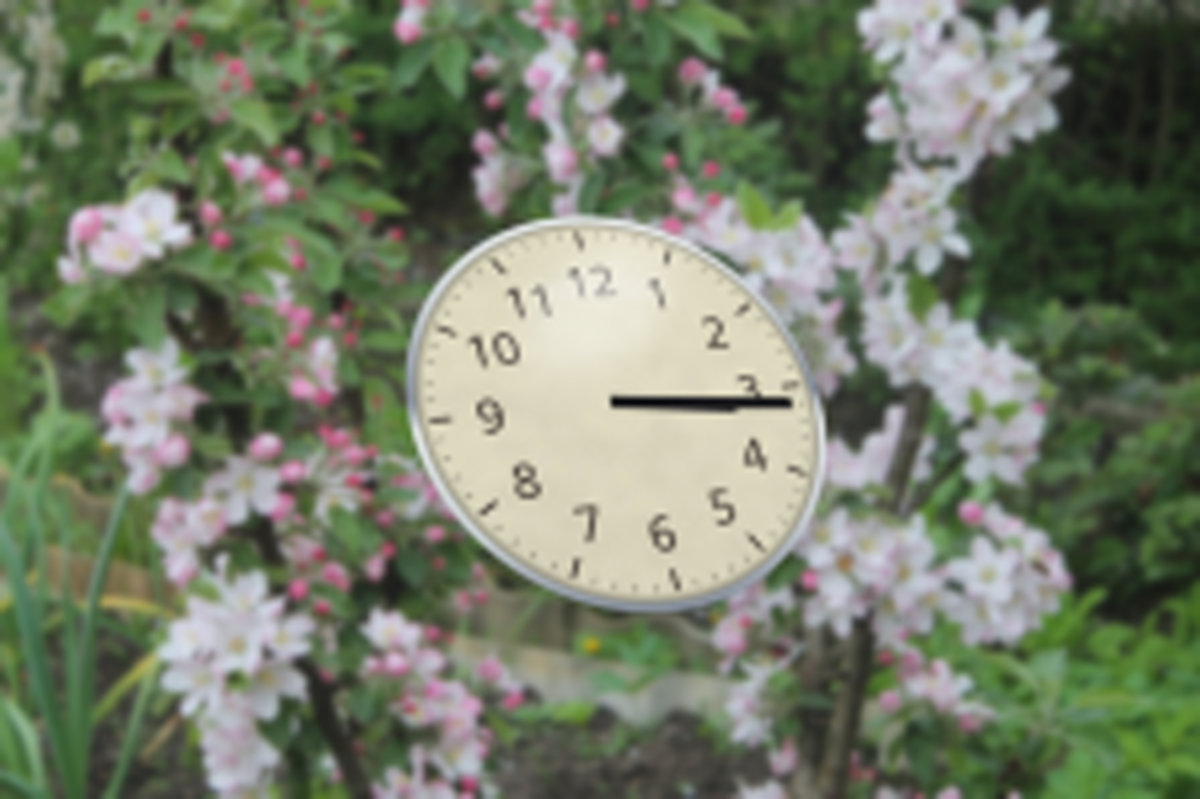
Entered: 3 h 16 min
